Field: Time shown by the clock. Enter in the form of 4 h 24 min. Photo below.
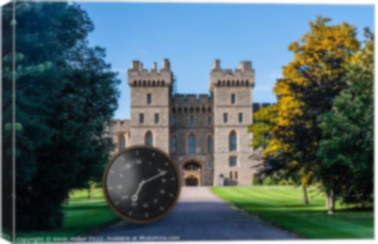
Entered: 7 h 12 min
